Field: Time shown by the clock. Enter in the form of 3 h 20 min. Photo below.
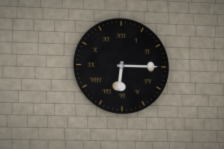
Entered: 6 h 15 min
